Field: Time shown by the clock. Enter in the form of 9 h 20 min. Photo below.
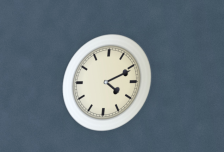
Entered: 4 h 11 min
